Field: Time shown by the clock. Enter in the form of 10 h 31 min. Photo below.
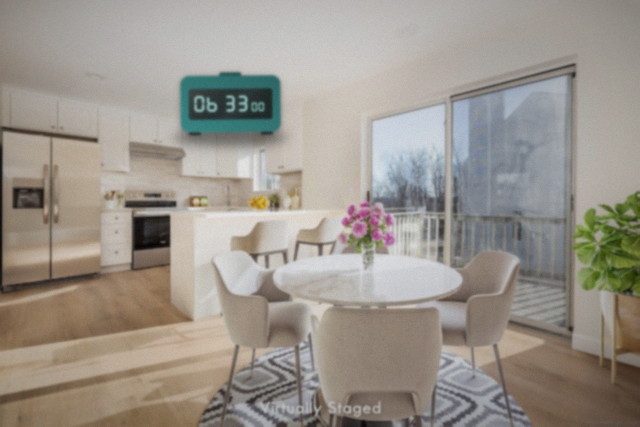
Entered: 6 h 33 min
